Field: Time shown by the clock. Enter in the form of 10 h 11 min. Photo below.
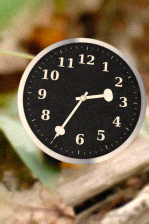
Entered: 2 h 35 min
